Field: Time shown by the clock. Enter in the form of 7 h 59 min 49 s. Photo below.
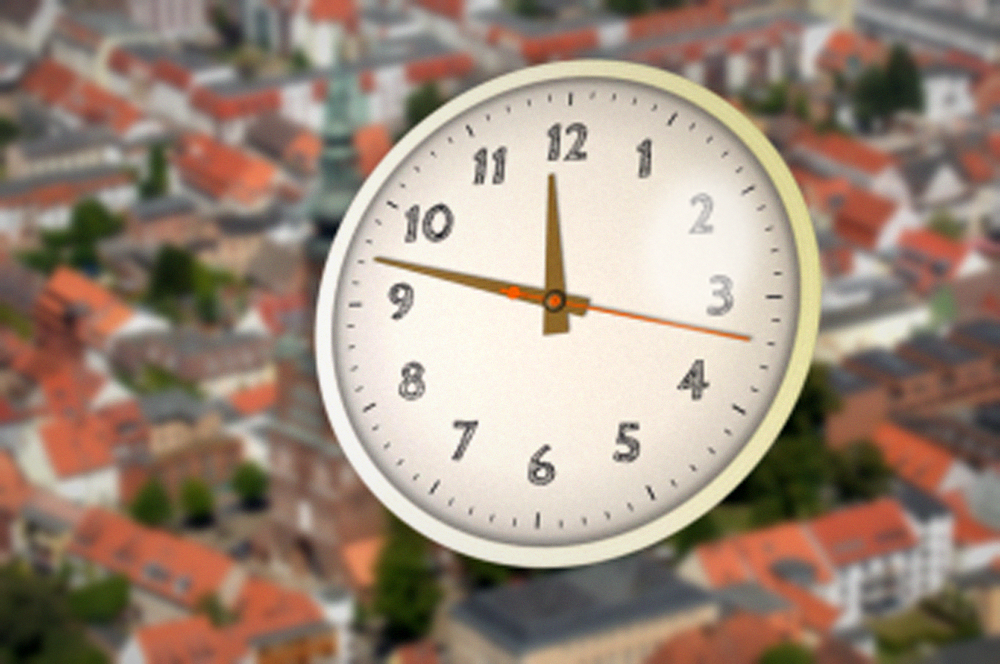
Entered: 11 h 47 min 17 s
